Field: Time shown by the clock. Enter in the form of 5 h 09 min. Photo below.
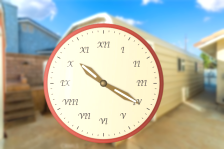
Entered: 10 h 20 min
